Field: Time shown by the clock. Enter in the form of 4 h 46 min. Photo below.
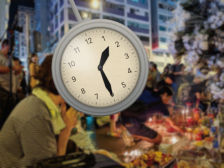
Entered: 1 h 30 min
